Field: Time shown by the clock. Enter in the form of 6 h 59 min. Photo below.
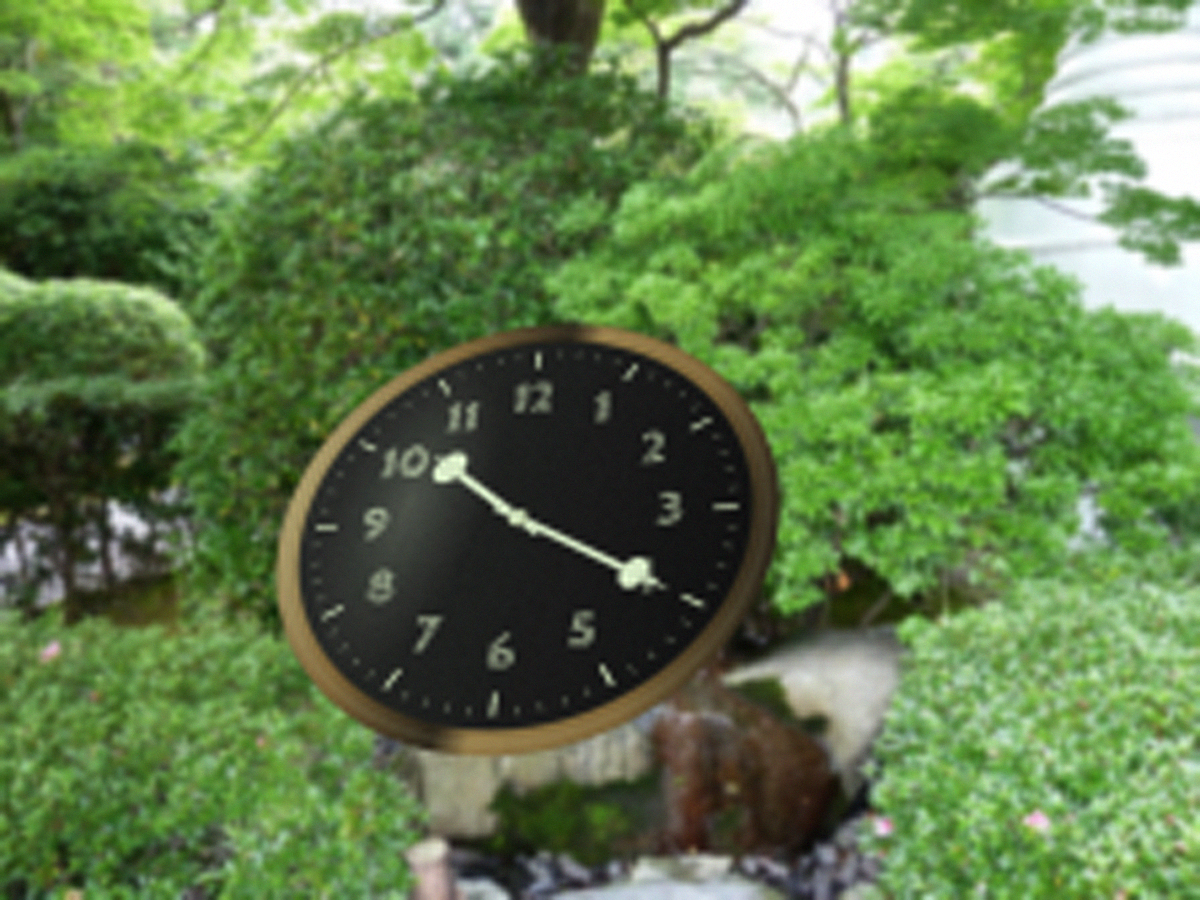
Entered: 10 h 20 min
